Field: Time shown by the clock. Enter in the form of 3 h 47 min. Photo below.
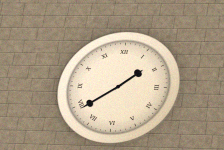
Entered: 1 h 39 min
